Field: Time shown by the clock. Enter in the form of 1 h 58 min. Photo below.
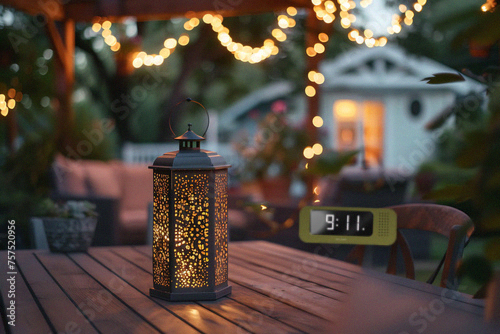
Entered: 9 h 11 min
